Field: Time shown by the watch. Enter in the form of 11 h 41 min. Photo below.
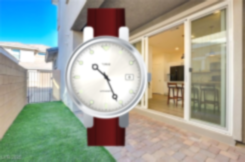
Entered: 10 h 26 min
